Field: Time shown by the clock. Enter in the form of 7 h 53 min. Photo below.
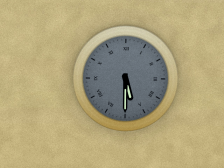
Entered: 5 h 30 min
